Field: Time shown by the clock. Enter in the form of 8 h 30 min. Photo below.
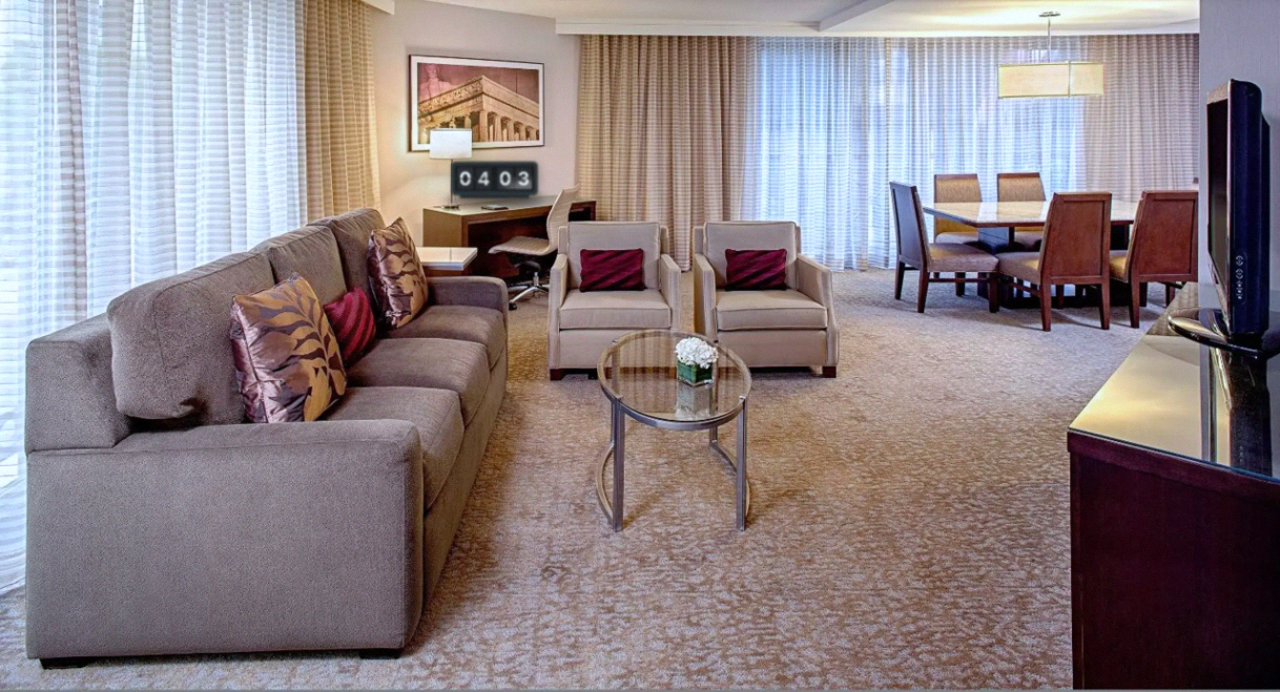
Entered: 4 h 03 min
